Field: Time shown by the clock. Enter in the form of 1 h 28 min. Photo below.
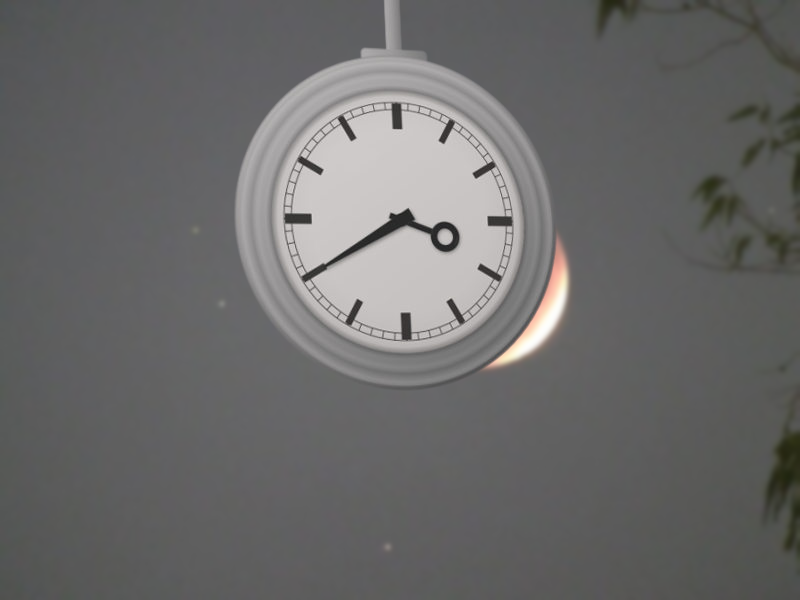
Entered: 3 h 40 min
